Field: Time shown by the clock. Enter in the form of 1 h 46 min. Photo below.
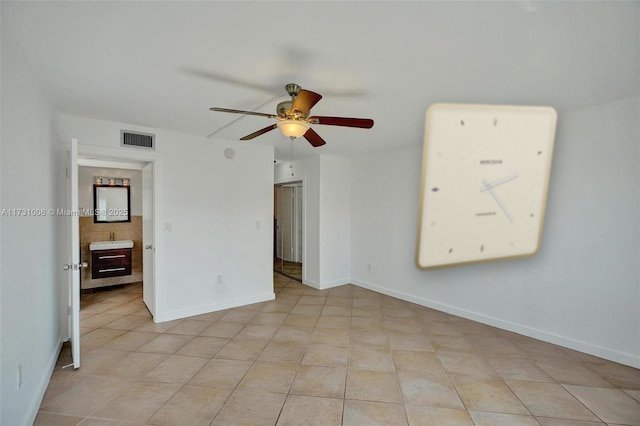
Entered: 2 h 23 min
